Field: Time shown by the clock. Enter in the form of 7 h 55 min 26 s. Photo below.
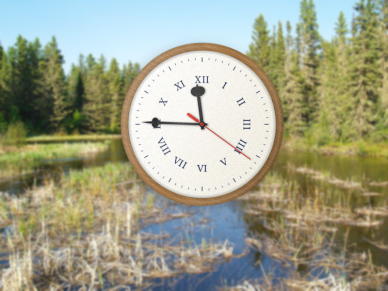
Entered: 11 h 45 min 21 s
